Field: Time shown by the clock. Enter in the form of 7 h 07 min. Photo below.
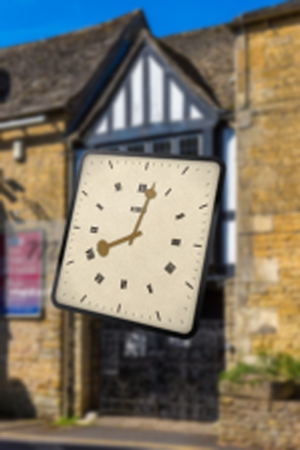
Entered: 8 h 02 min
